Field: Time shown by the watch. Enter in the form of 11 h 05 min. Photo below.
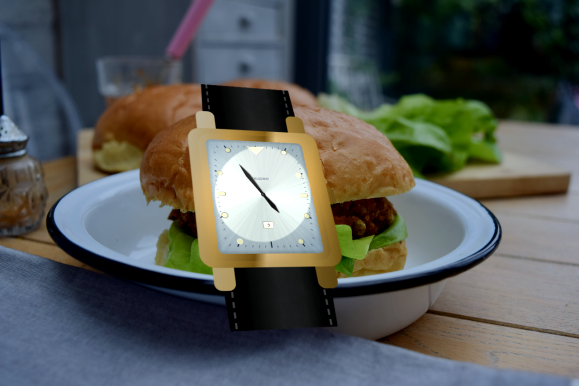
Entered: 4 h 55 min
